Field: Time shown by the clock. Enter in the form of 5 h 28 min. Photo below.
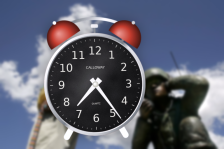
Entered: 7 h 24 min
